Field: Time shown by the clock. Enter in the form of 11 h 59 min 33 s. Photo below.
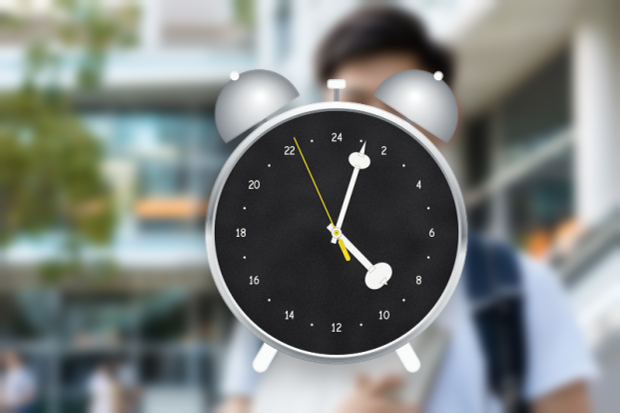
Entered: 9 h 02 min 56 s
